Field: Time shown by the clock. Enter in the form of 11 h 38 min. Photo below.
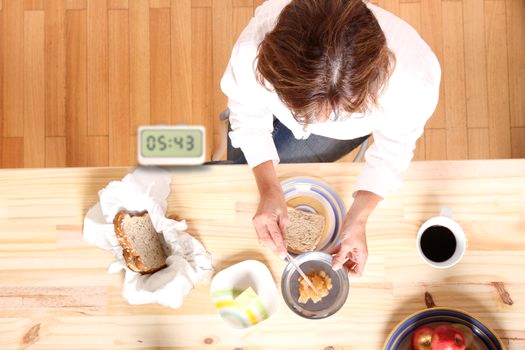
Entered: 5 h 43 min
